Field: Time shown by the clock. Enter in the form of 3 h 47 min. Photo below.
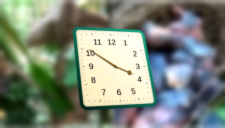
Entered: 3 h 51 min
